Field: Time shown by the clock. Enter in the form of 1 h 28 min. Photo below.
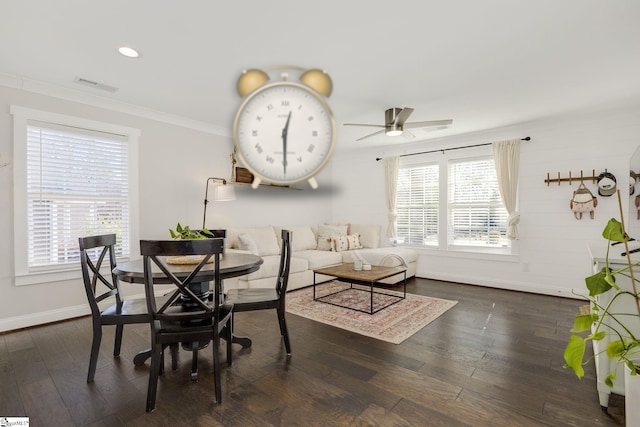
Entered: 12 h 30 min
